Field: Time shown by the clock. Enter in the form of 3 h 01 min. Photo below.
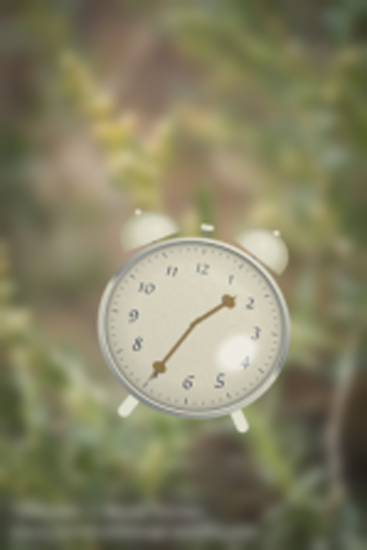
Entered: 1 h 35 min
